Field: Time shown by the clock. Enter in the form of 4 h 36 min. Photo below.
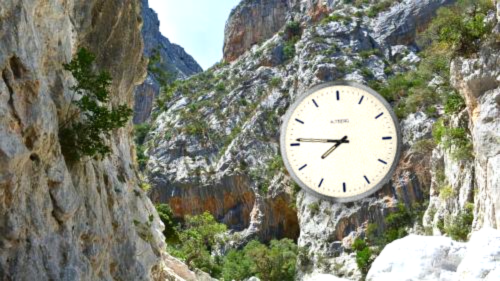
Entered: 7 h 46 min
